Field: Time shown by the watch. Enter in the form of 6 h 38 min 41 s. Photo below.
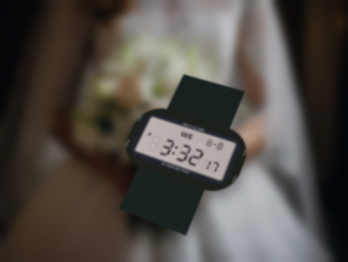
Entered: 3 h 32 min 17 s
